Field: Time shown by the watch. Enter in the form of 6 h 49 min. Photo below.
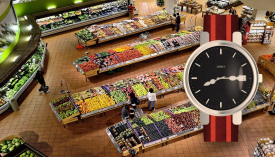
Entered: 8 h 15 min
